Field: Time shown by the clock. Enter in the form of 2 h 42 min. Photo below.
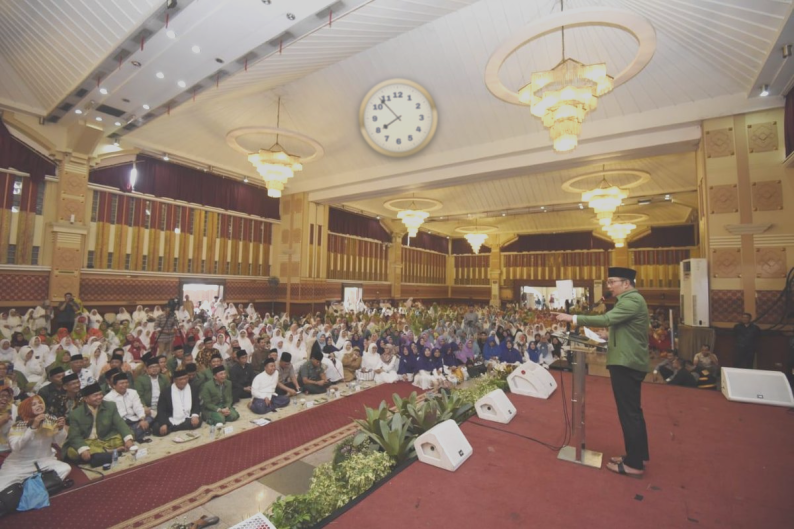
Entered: 7 h 53 min
